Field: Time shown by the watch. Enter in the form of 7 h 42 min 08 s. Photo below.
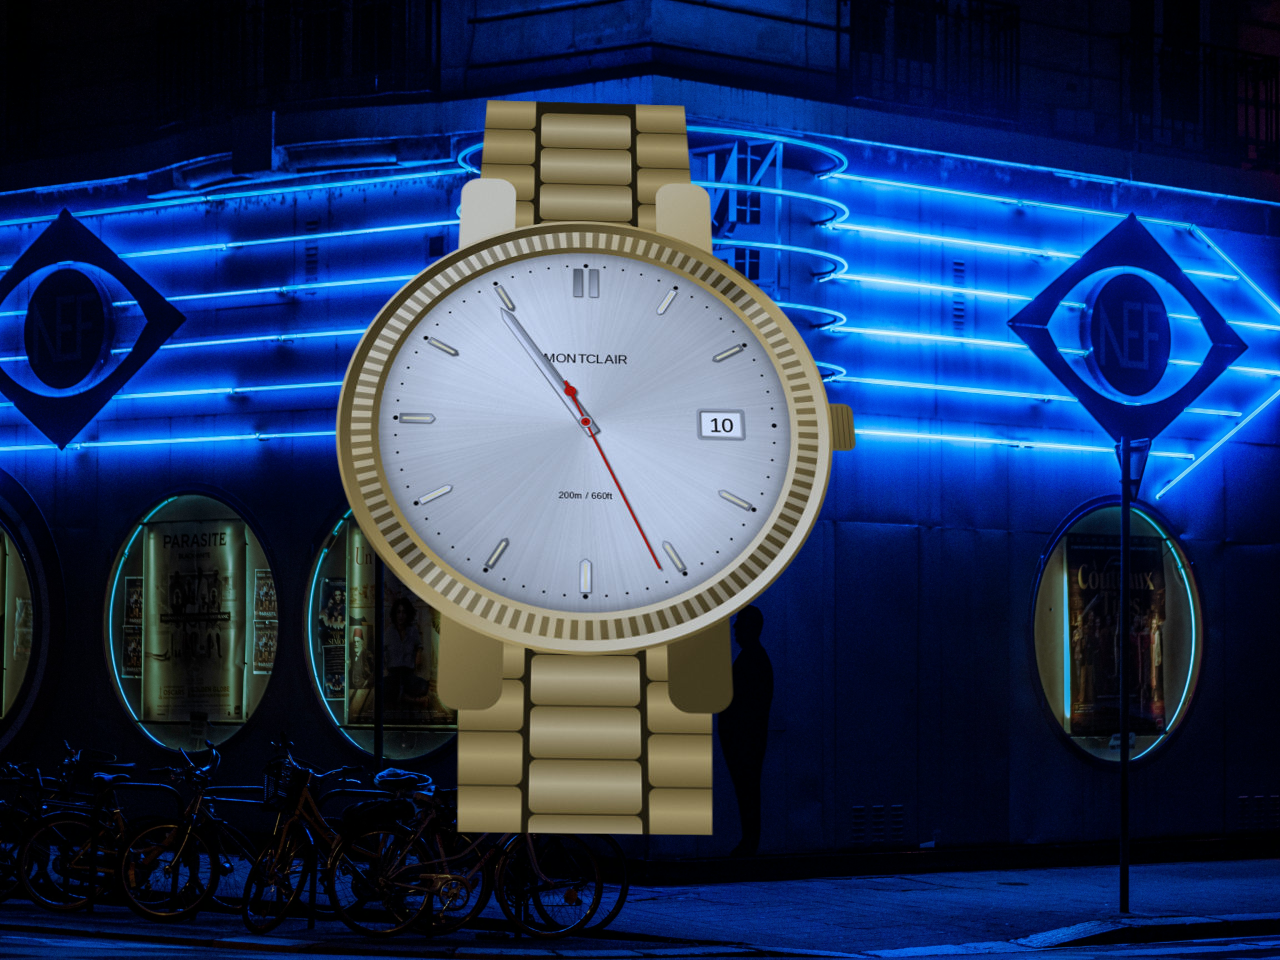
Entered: 10 h 54 min 26 s
